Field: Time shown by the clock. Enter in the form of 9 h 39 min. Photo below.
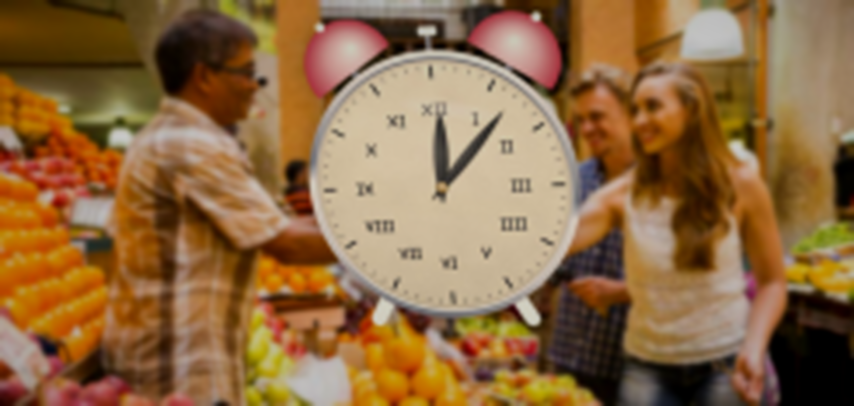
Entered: 12 h 07 min
